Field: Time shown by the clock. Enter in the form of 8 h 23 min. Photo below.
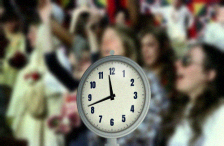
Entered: 11 h 42 min
